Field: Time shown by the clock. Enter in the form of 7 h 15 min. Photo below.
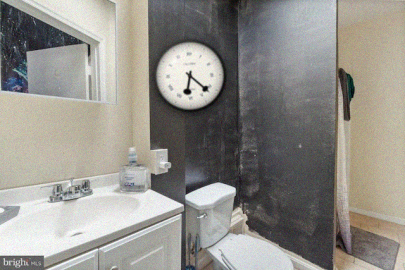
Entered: 6 h 22 min
